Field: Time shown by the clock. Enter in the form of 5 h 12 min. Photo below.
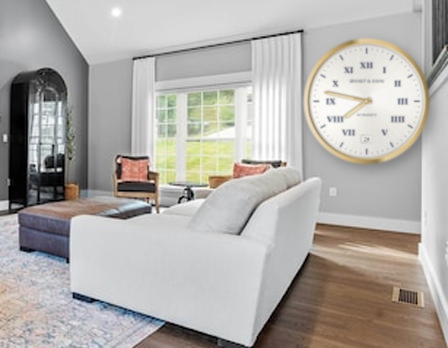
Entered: 7 h 47 min
